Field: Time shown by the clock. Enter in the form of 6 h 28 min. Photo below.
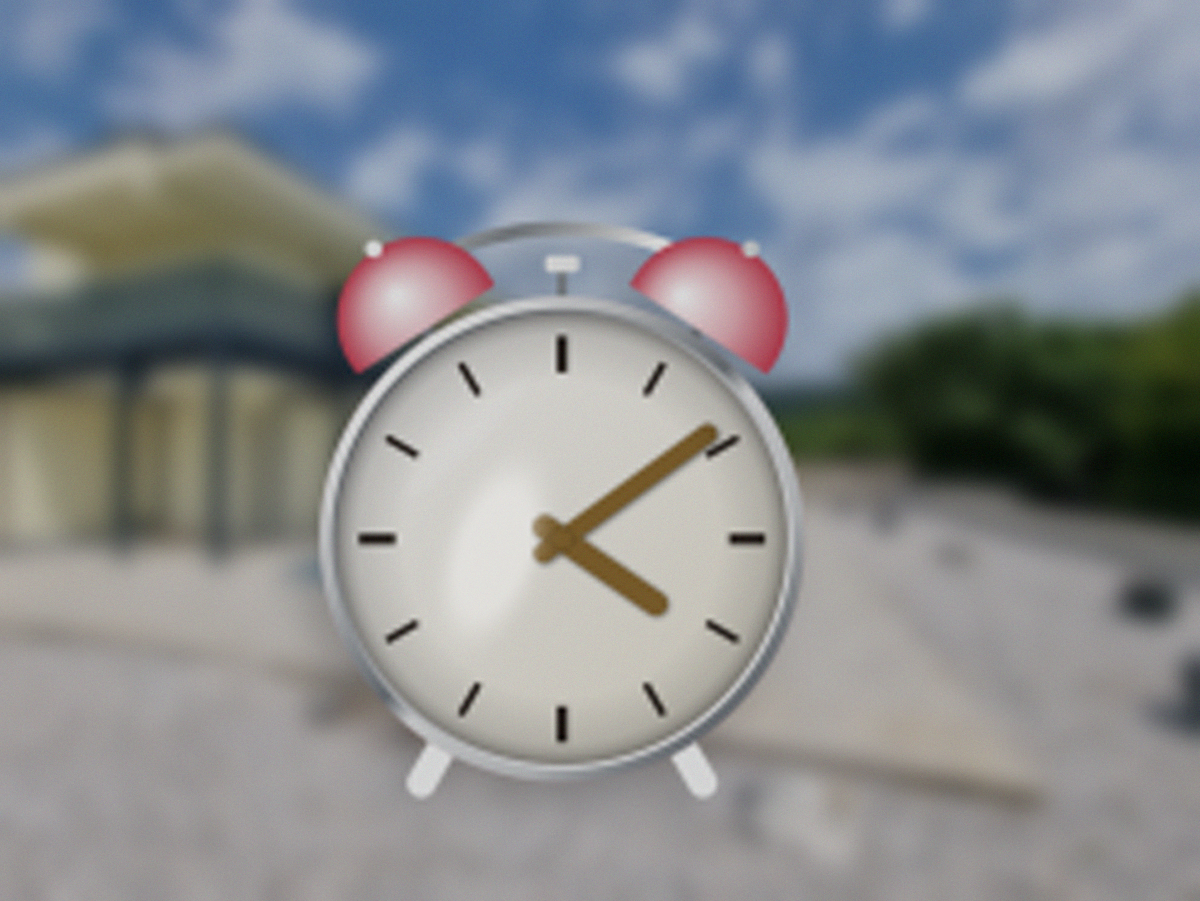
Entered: 4 h 09 min
